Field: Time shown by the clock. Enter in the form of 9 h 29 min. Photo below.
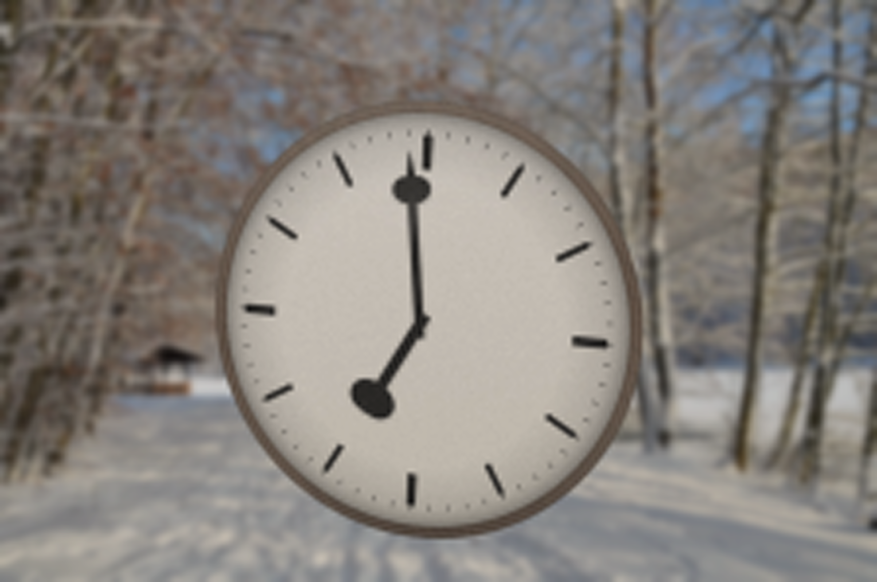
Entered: 6 h 59 min
